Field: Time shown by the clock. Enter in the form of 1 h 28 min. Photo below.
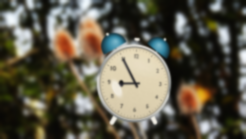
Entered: 8 h 55 min
